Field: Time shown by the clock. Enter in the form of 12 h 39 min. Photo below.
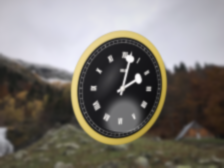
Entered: 2 h 02 min
